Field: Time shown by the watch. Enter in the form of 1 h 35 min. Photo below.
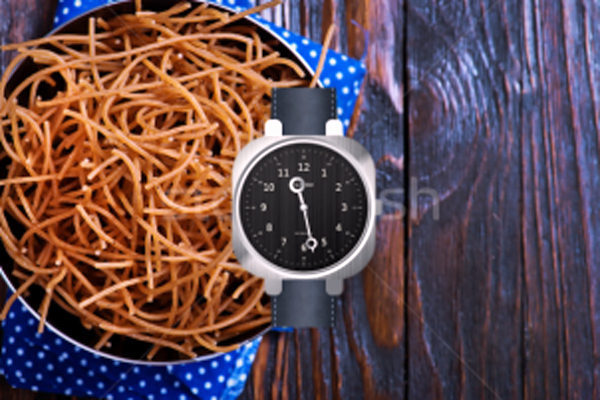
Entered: 11 h 28 min
